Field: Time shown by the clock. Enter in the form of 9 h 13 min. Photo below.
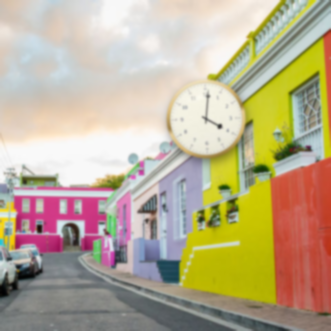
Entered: 4 h 01 min
